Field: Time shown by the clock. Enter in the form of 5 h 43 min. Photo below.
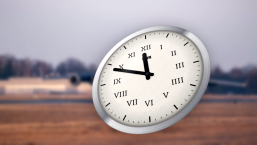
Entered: 11 h 49 min
